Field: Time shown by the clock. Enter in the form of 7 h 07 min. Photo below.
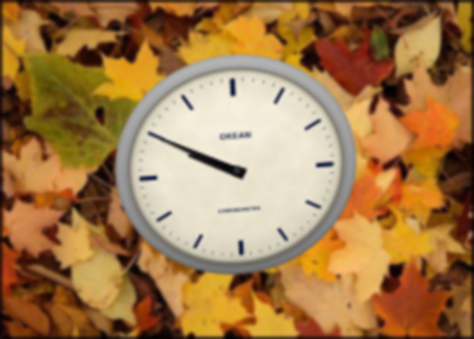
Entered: 9 h 50 min
